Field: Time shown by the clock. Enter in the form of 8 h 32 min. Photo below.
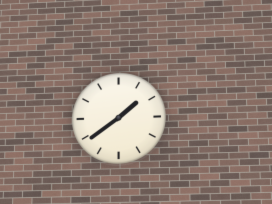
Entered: 1 h 39 min
